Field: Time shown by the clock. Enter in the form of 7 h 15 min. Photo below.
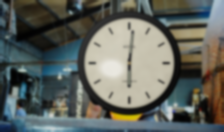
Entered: 6 h 01 min
